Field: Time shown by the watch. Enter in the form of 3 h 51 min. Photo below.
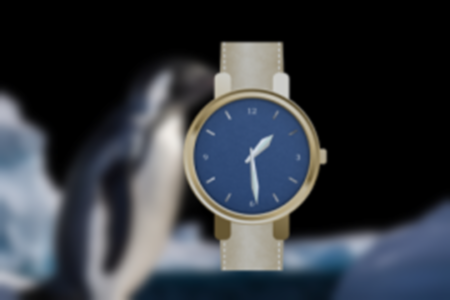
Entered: 1 h 29 min
